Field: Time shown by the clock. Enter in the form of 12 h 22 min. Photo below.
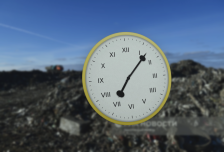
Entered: 7 h 07 min
